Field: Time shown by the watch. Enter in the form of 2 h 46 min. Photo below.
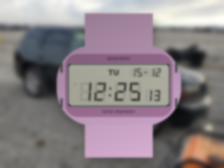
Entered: 12 h 25 min
